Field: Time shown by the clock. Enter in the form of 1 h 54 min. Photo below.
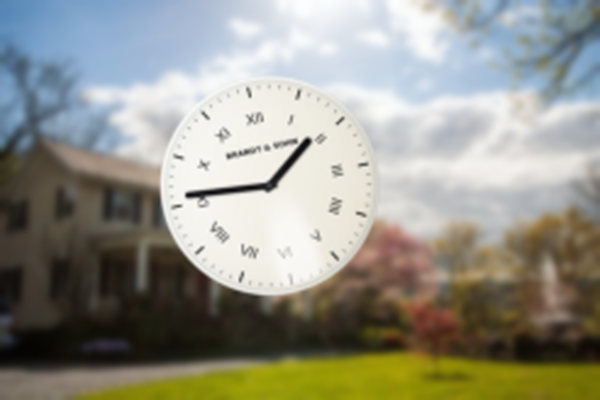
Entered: 1 h 46 min
